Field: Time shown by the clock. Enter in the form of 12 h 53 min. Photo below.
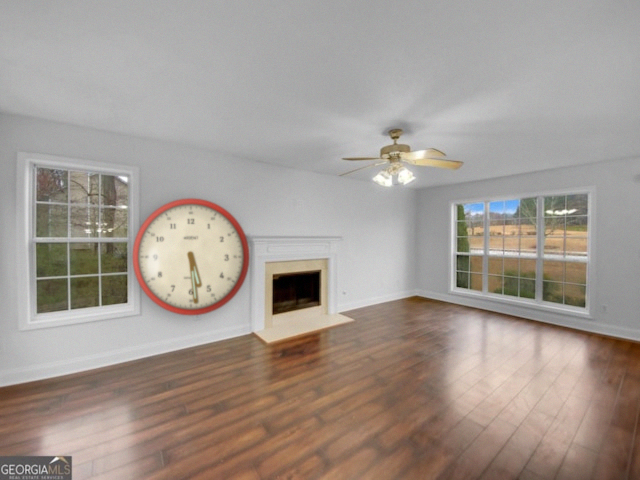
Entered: 5 h 29 min
